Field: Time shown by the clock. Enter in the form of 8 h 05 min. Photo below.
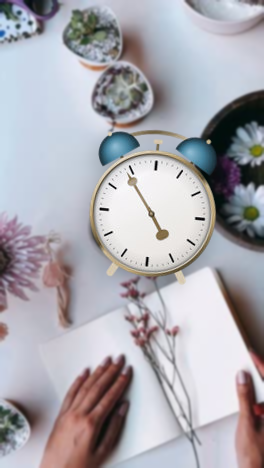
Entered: 4 h 54 min
